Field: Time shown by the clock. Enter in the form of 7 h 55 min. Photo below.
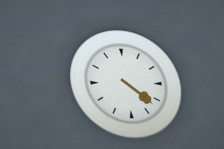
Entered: 4 h 22 min
